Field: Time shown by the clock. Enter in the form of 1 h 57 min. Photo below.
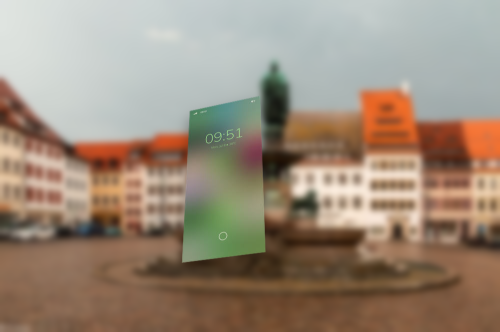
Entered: 9 h 51 min
